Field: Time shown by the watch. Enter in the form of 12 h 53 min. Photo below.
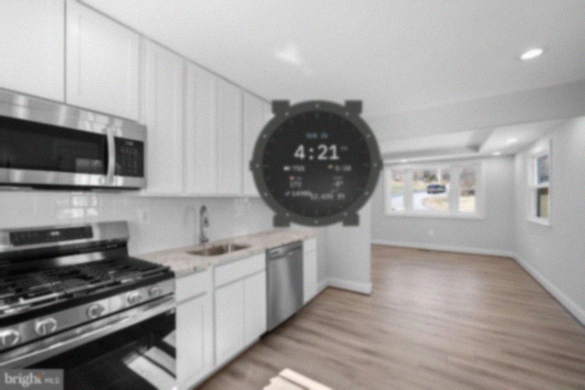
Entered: 4 h 21 min
